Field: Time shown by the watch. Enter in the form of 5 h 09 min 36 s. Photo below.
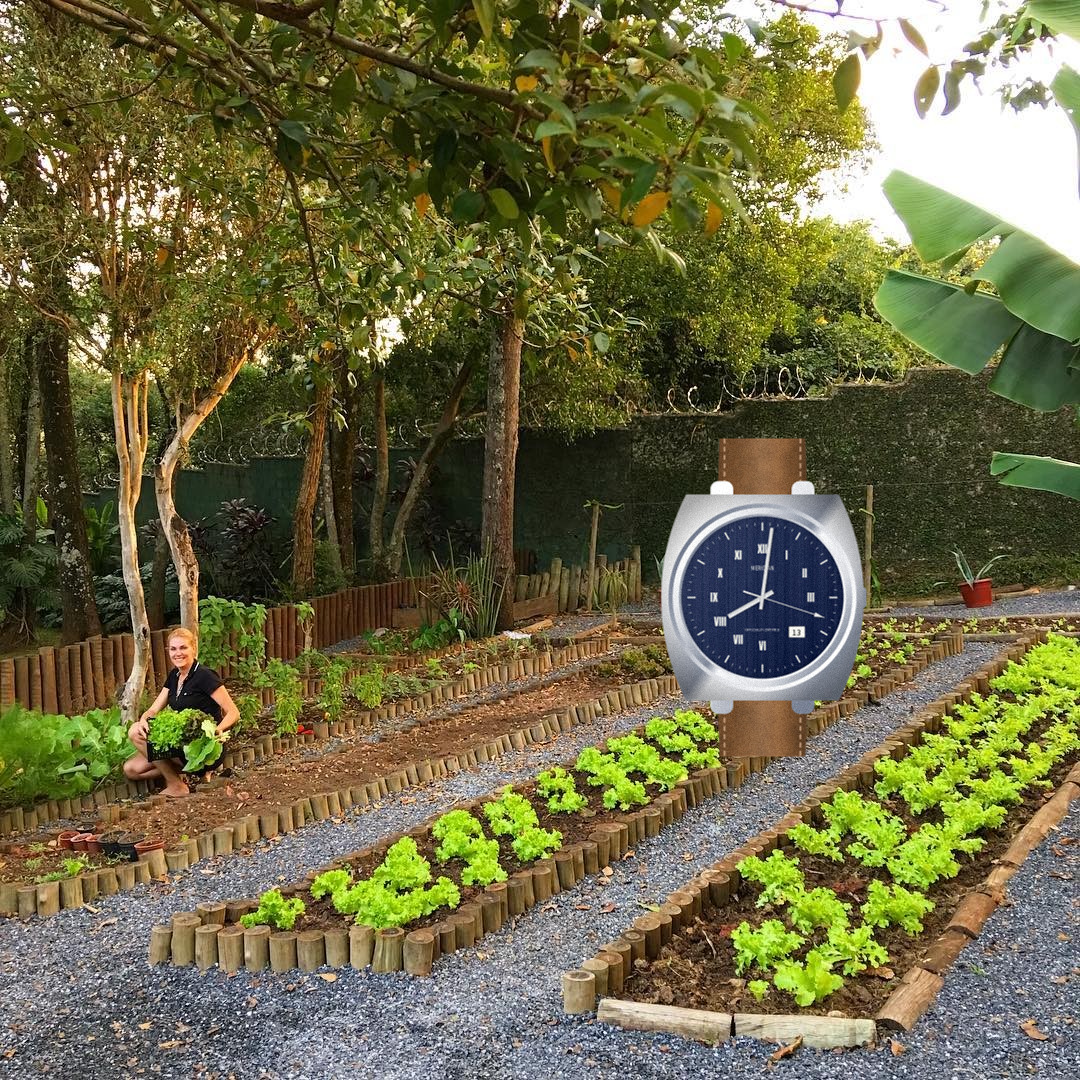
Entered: 8 h 01 min 18 s
